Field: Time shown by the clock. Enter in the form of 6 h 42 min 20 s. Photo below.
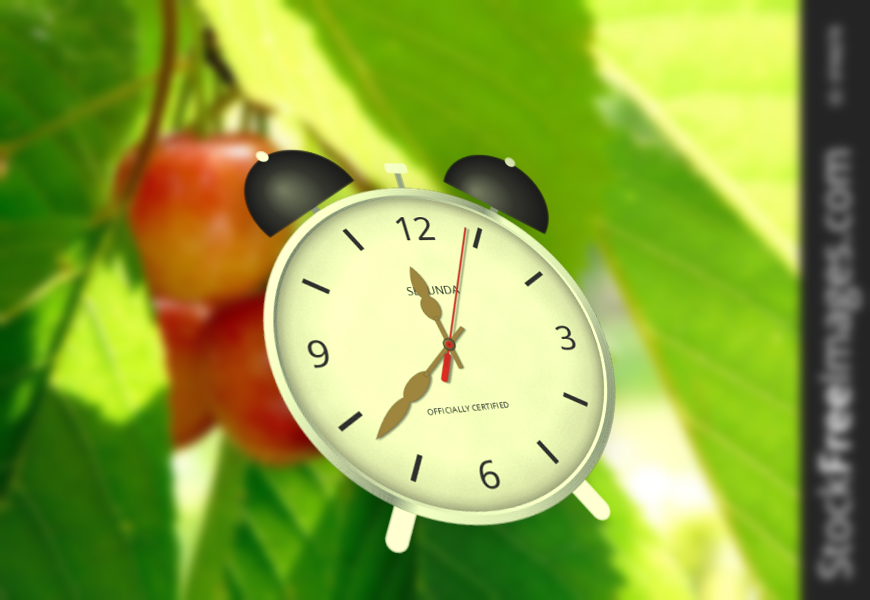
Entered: 11 h 38 min 04 s
